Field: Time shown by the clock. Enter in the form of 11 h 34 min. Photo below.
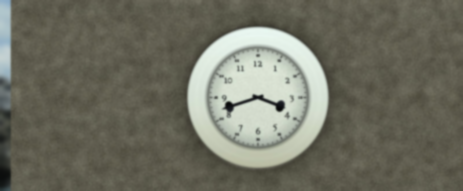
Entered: 3 h 42 min
